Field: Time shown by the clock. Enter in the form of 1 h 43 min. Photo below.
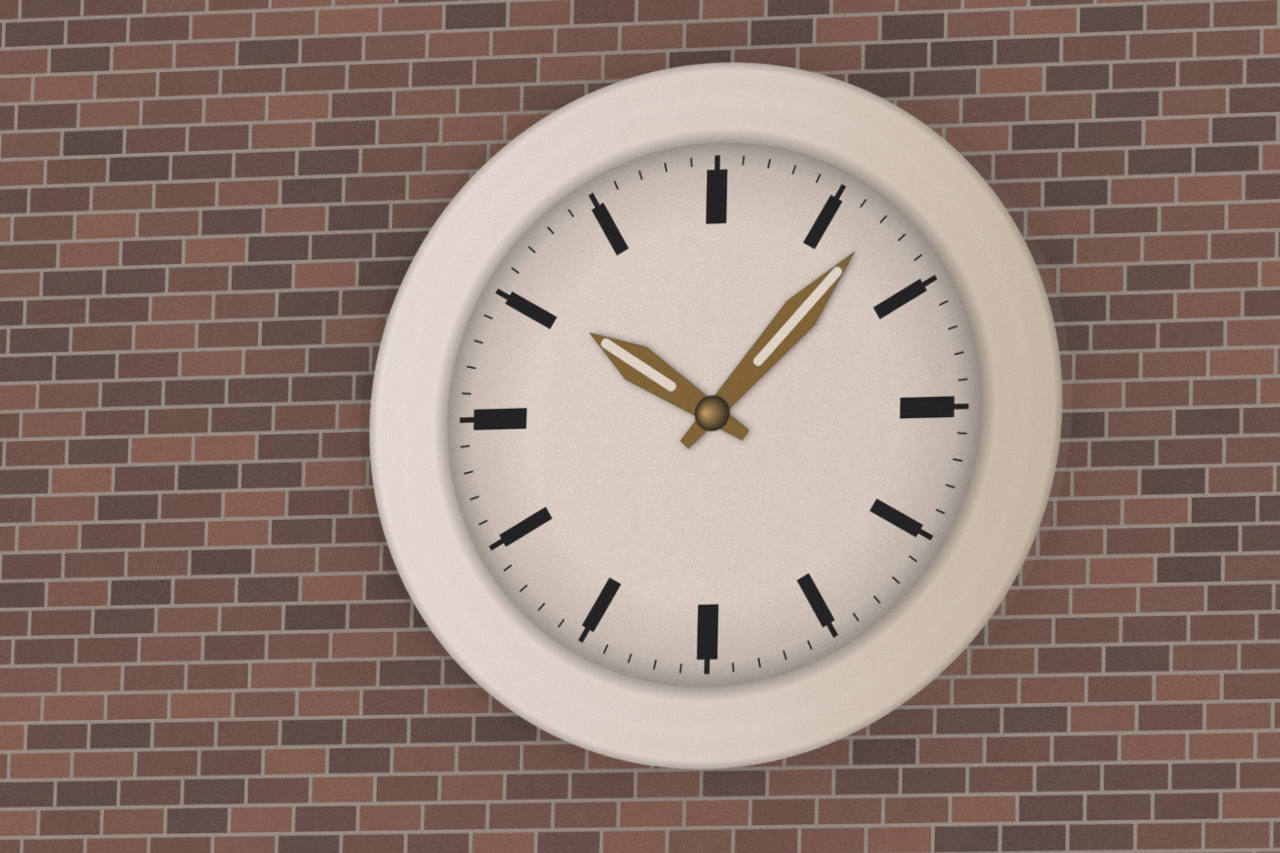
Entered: 10 h 07 min
